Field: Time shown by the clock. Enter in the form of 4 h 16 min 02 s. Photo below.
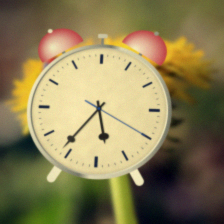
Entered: 5 h 36 min 20 s
